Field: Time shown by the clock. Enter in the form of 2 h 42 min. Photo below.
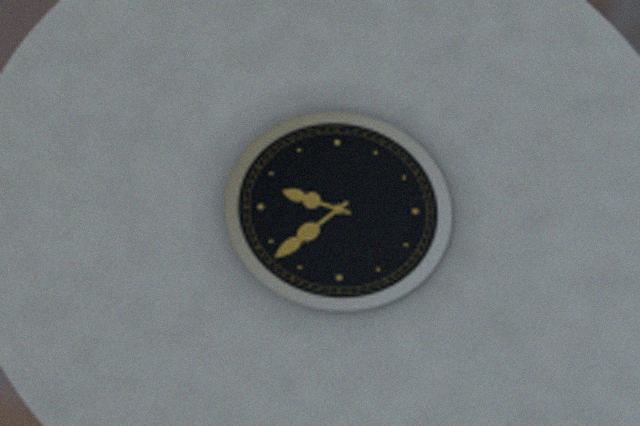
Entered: 9 h 38 min
